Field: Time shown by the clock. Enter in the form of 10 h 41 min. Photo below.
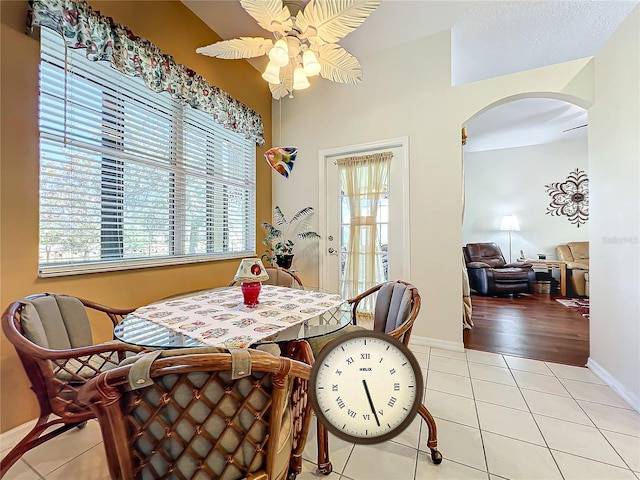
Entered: 5 h 27 min
